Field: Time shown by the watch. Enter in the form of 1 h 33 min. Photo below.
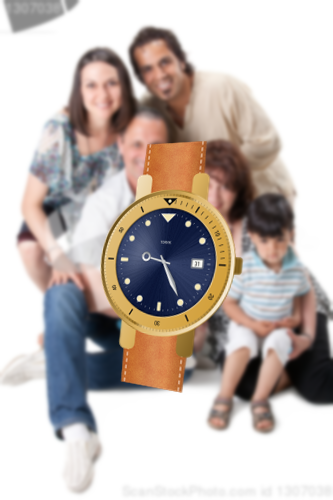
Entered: 9 h 25 min
